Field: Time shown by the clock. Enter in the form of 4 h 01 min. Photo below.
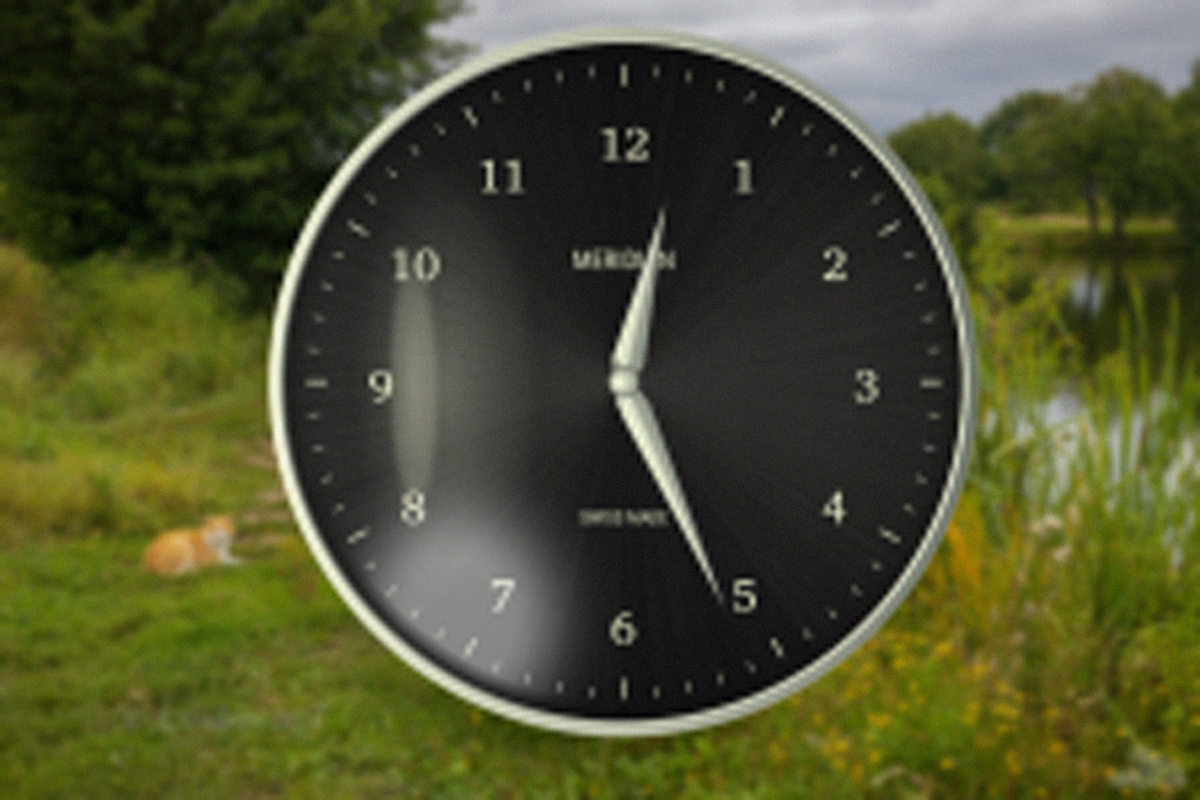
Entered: 12 h 26 min
